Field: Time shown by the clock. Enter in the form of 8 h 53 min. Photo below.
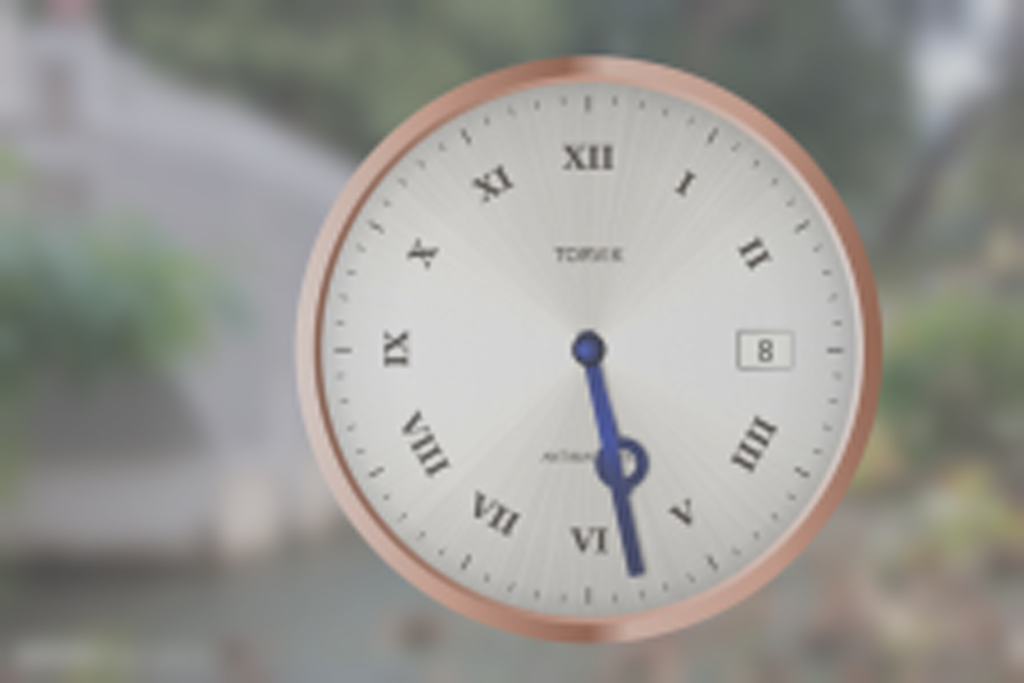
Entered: 5 h 28 min
